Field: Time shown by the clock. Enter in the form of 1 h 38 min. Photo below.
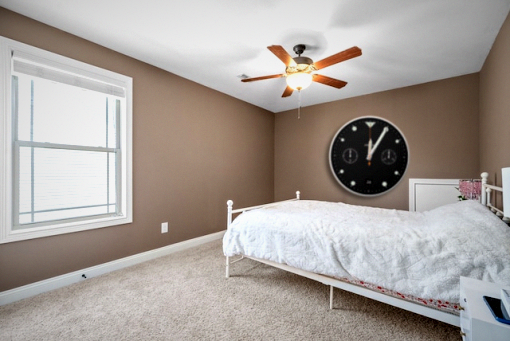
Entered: 12 h 05 min
